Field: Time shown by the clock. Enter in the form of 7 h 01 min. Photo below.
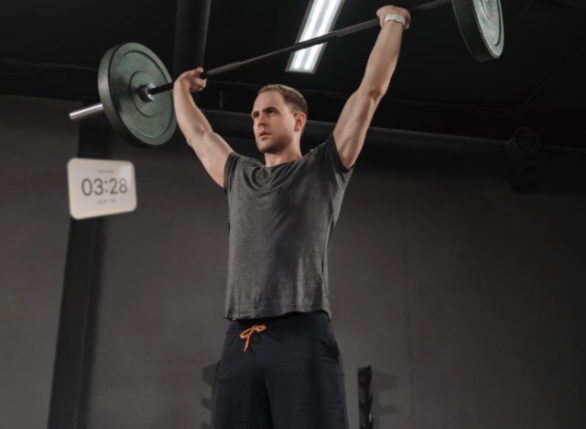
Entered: 3 h 28 min
